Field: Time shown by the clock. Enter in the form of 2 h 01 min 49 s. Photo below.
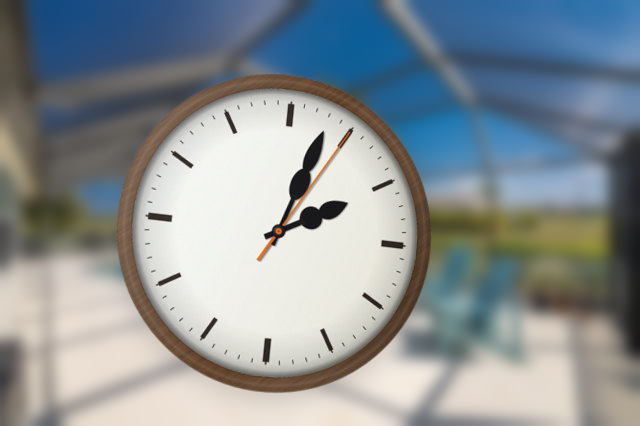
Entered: 2 h 03 min 05 s
